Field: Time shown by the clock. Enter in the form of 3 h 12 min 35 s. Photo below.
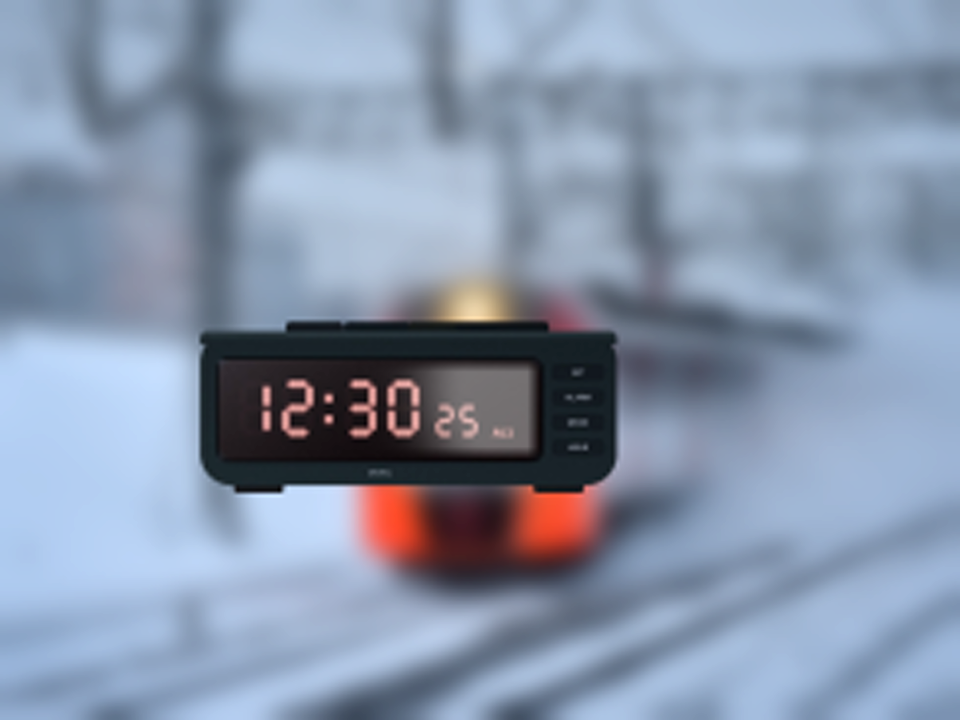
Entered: 12 h 30 min 25 s
